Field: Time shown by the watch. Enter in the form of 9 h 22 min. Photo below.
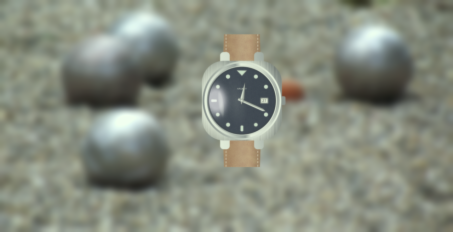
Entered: 12 h 19 min
